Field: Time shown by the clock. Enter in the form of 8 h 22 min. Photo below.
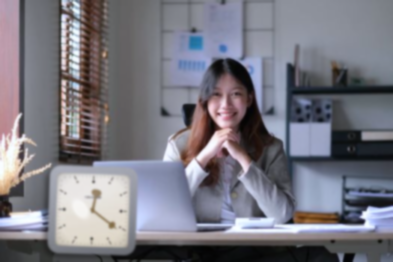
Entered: 12 h 21 min
